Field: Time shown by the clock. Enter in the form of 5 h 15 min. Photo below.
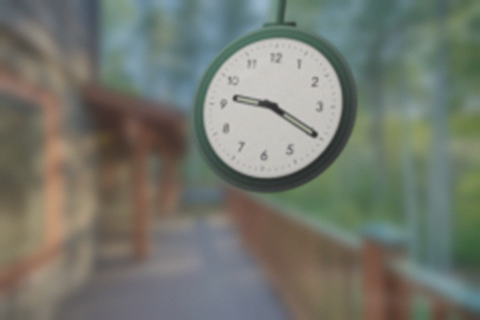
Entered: 9 h 20 min
